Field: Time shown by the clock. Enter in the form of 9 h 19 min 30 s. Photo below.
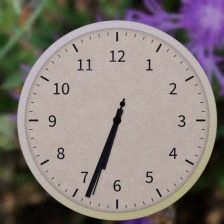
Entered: 6 h 33 min 33 s
